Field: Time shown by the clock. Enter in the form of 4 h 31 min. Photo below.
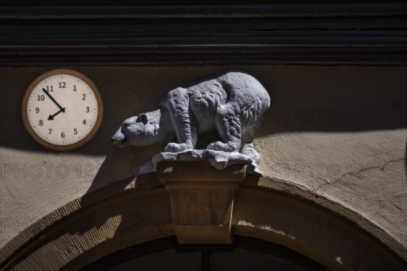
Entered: 7 h 53 min
